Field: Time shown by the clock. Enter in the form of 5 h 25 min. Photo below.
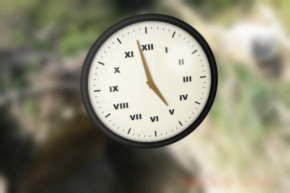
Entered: 4 h 58 min
